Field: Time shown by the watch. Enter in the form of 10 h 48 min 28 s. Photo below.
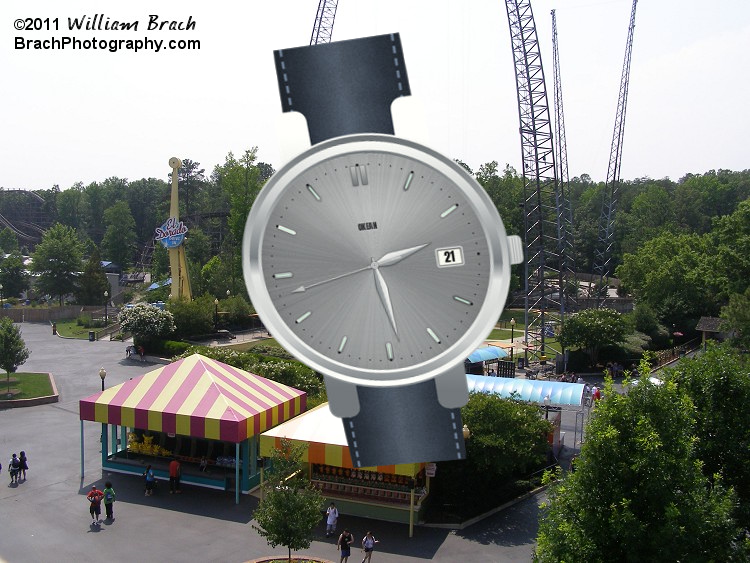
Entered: 2 h 28 min 43 s
